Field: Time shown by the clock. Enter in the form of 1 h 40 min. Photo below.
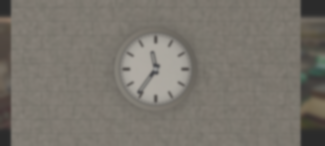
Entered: 11 h 36 min
